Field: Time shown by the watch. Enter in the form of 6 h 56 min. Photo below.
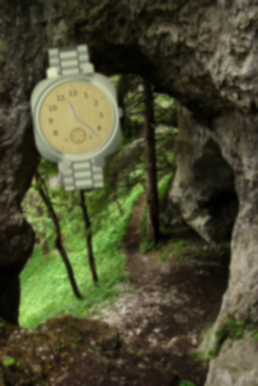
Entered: 11 h 23 min
